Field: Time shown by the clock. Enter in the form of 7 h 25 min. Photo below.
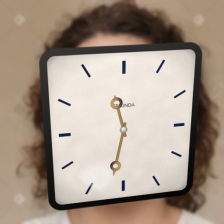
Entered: 11 h 32 min
